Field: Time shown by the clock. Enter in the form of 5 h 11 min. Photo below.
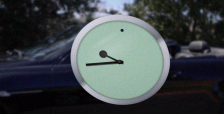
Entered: 9 h 43 min
